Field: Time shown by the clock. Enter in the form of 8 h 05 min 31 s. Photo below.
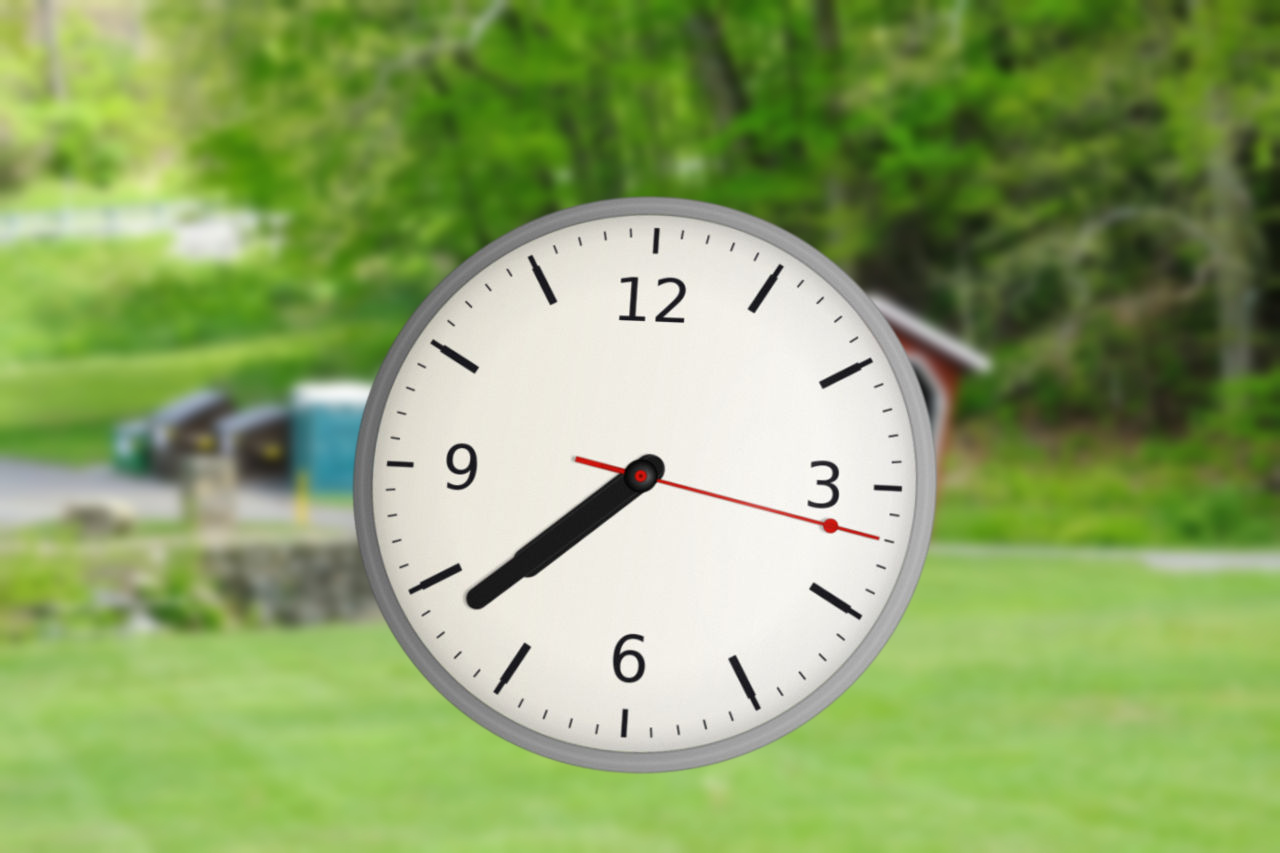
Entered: 7 h 38 min 17 s
